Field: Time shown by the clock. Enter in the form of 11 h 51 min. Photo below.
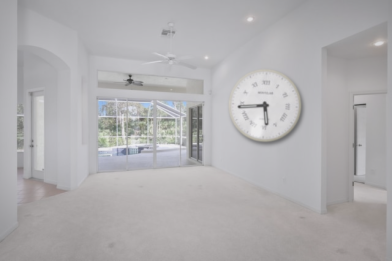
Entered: 5 h 44 min
